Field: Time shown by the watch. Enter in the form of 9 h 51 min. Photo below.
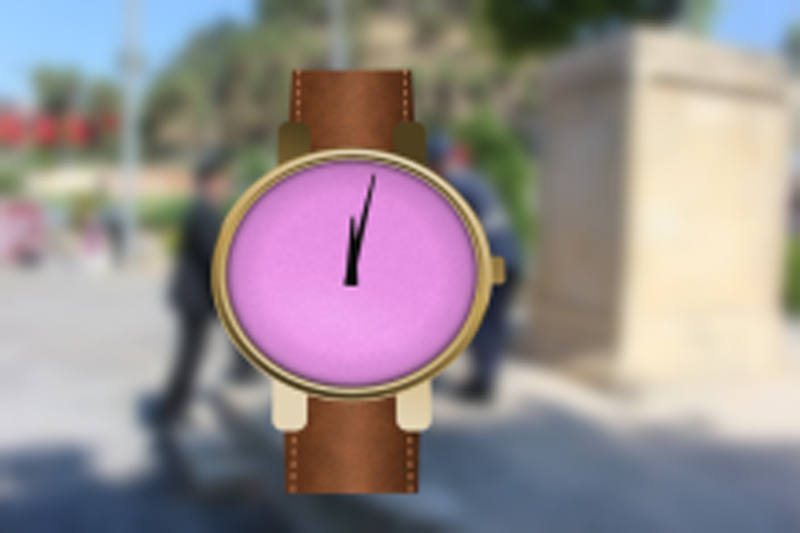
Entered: 12 h 02 min
